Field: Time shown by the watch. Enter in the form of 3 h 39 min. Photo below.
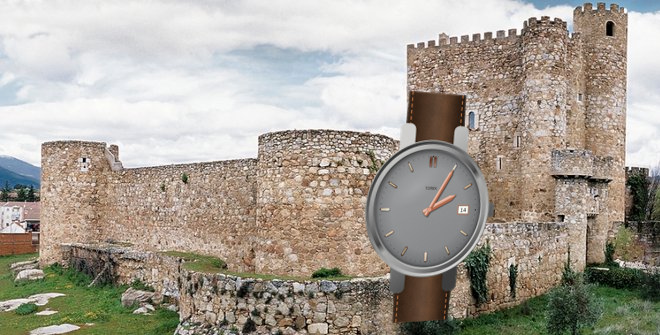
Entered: 2 h 05 min
